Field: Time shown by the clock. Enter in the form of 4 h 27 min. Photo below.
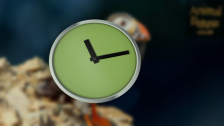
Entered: 11 h 13 min
